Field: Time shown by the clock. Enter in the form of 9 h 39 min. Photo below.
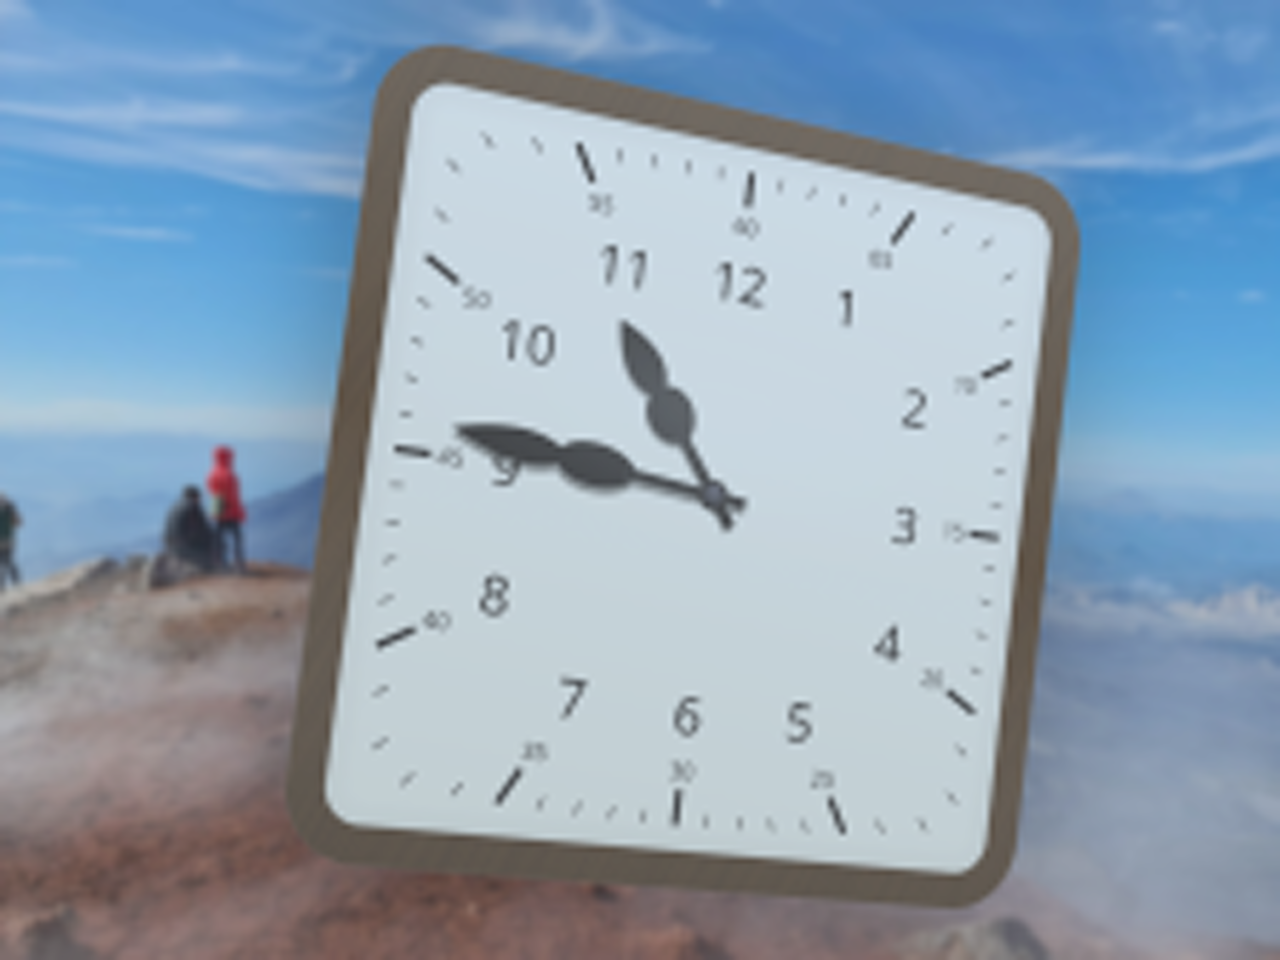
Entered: 10 h 46 min
